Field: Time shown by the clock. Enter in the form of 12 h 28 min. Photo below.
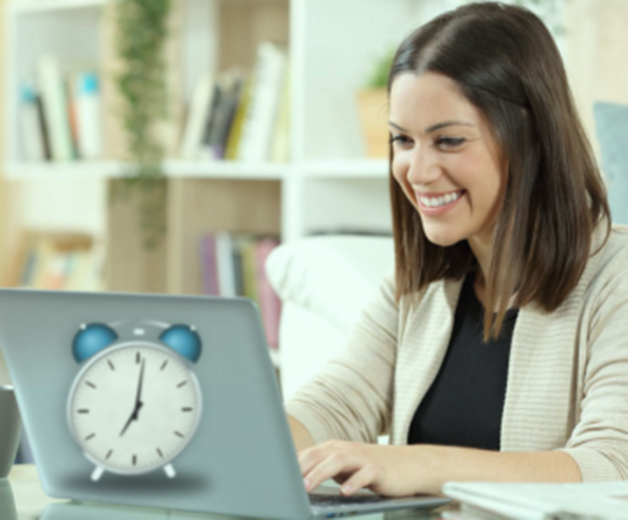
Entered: 7 h 01 min
